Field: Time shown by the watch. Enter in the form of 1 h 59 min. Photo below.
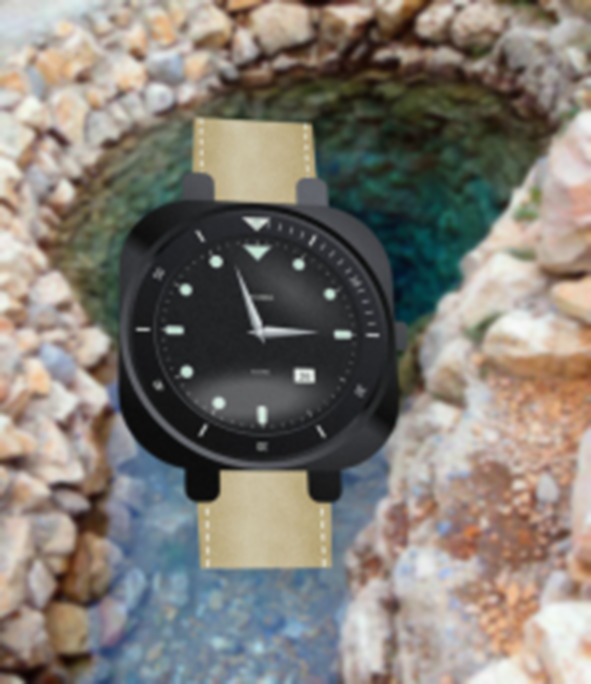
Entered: 2 h 57 min
